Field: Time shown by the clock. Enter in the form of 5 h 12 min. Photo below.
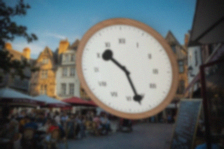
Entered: 10 h 27 min
